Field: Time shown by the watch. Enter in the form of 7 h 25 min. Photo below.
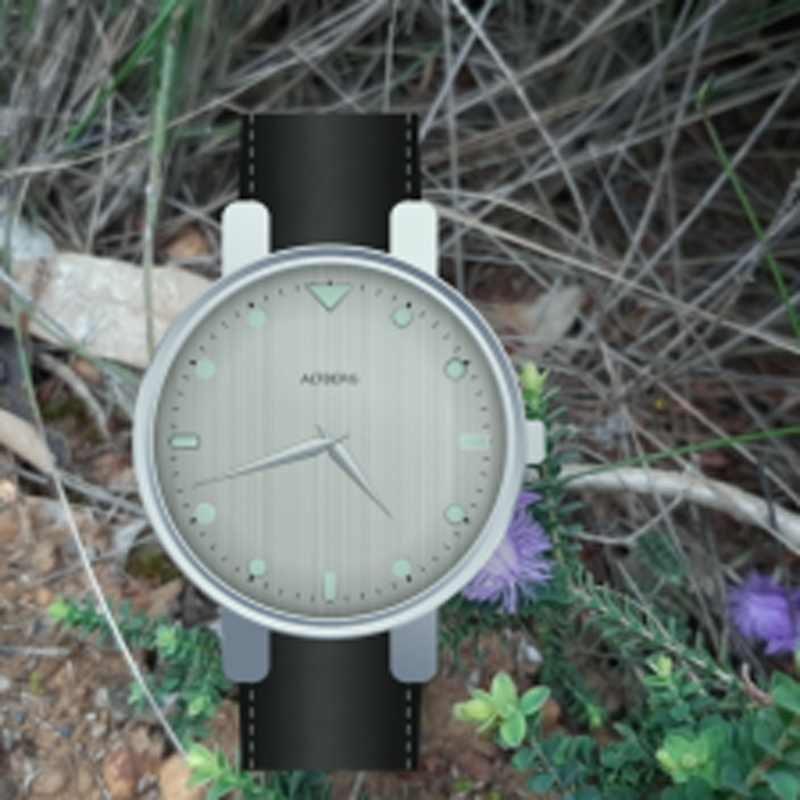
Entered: 4 h 42 min
